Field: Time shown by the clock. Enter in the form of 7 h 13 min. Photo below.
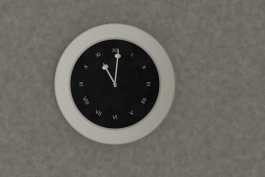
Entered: 11 h 01 min
